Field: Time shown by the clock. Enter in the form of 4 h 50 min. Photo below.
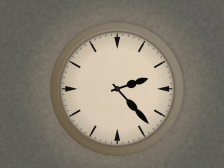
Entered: 2 h 23 min
